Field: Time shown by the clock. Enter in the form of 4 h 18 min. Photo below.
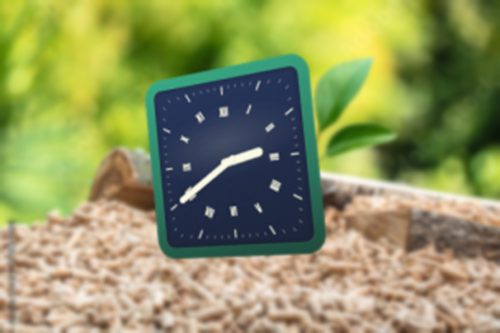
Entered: 2 h 40 min
